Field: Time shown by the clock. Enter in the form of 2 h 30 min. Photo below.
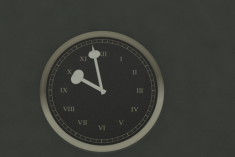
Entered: 9 h 58 min
